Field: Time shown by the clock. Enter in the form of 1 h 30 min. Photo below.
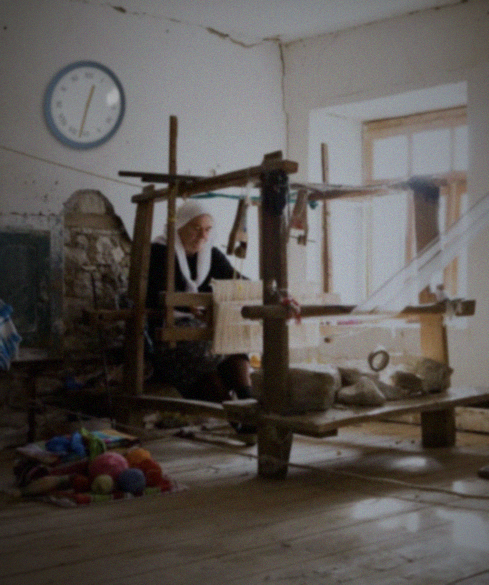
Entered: 12 h 32 min
